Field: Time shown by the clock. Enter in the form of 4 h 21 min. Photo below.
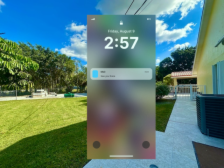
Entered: 2 h 57 min
